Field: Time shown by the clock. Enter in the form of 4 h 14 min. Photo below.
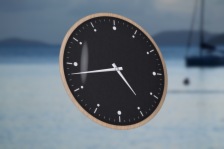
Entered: 4 h 43 min
